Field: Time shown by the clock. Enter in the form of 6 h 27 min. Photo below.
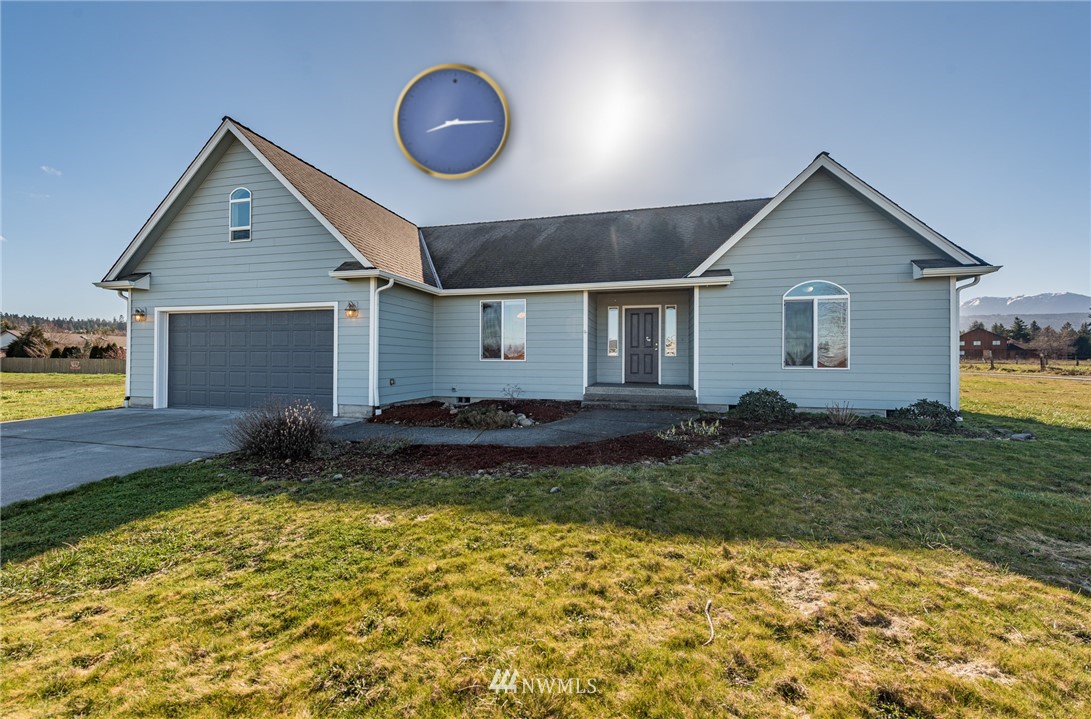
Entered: 8 h 14 min
